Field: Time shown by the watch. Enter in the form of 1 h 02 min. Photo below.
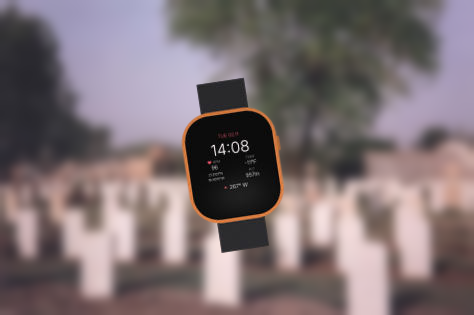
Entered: 14 h 08 min
